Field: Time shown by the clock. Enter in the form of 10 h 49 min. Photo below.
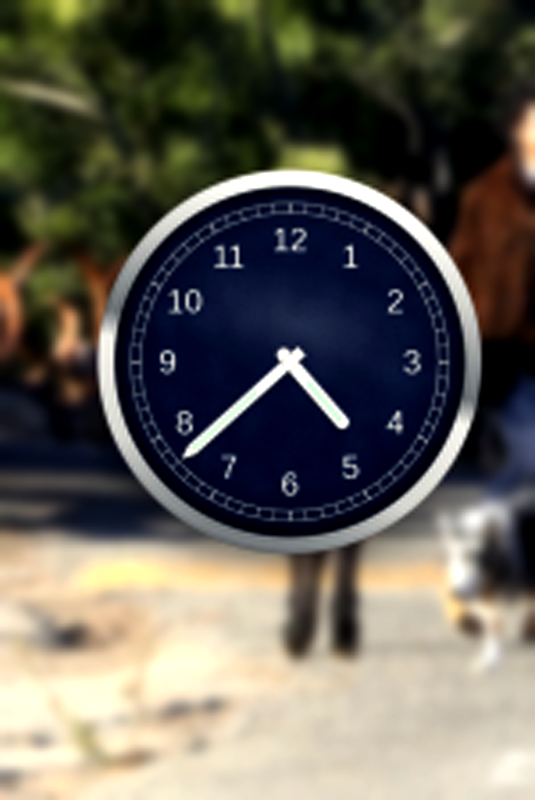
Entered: 4 h 38 min
